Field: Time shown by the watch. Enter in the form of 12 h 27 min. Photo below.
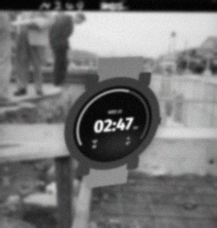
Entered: 2 h 47 min
